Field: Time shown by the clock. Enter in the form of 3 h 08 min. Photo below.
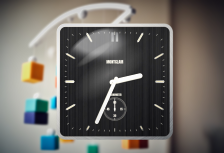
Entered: 2 h 34 min
